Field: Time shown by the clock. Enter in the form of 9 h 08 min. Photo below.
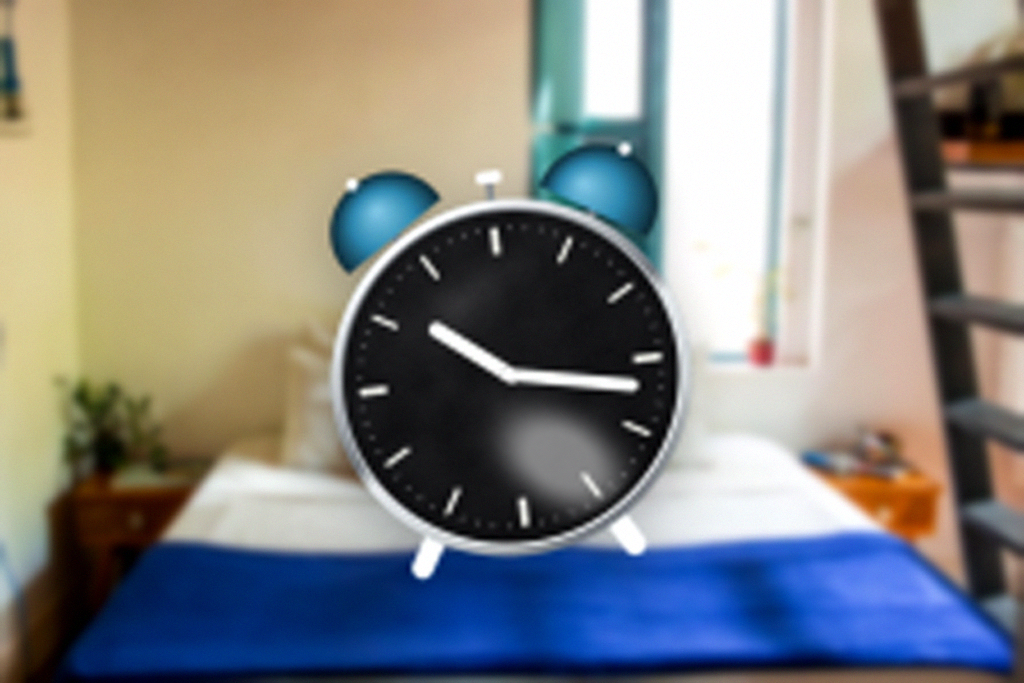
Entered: 10 h 17 min
